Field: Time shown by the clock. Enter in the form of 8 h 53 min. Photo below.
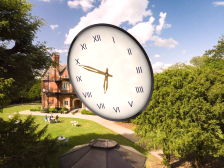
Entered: 6 h 49 min
